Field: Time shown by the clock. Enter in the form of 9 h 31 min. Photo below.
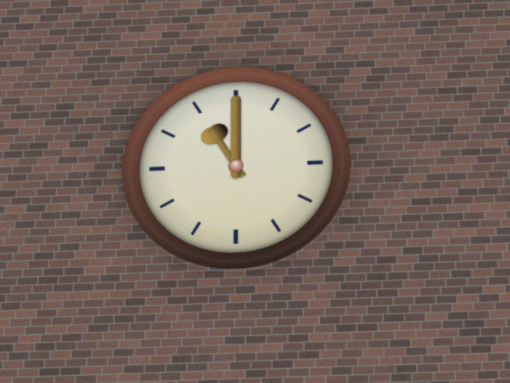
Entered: 11 h 00 min
